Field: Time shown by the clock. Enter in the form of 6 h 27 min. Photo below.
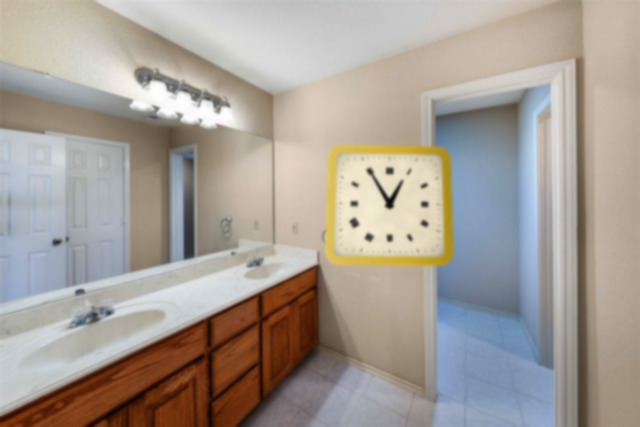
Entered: 12 h 55 min
